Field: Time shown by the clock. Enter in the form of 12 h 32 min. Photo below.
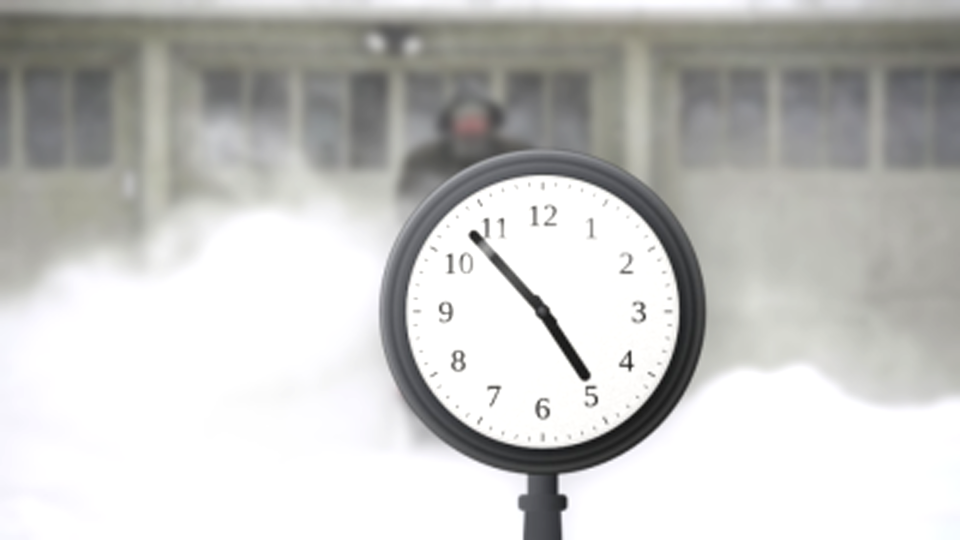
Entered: 4 h 53 min
